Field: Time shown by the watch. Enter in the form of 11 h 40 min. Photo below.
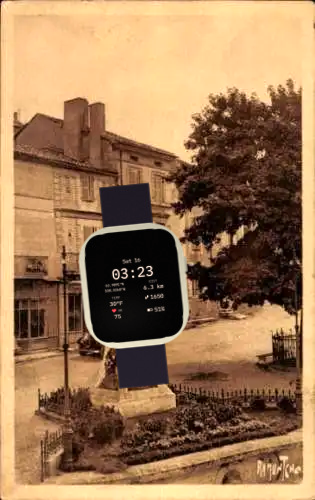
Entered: 3 h 23 min
